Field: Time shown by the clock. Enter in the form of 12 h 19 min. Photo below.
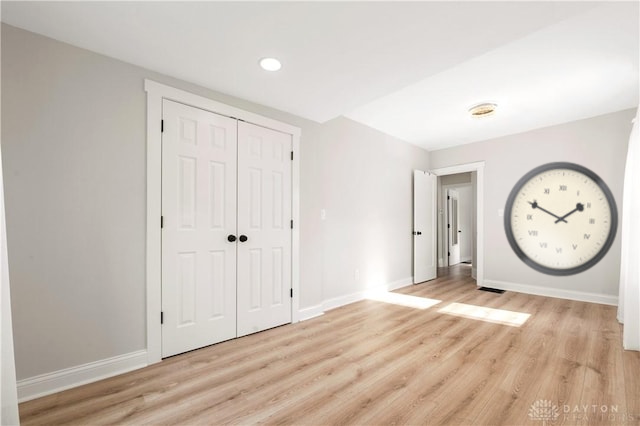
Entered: 1 h 49 min
